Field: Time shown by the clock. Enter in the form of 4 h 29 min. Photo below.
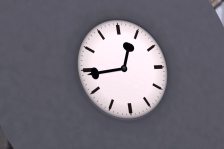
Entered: 12 h 44 min
